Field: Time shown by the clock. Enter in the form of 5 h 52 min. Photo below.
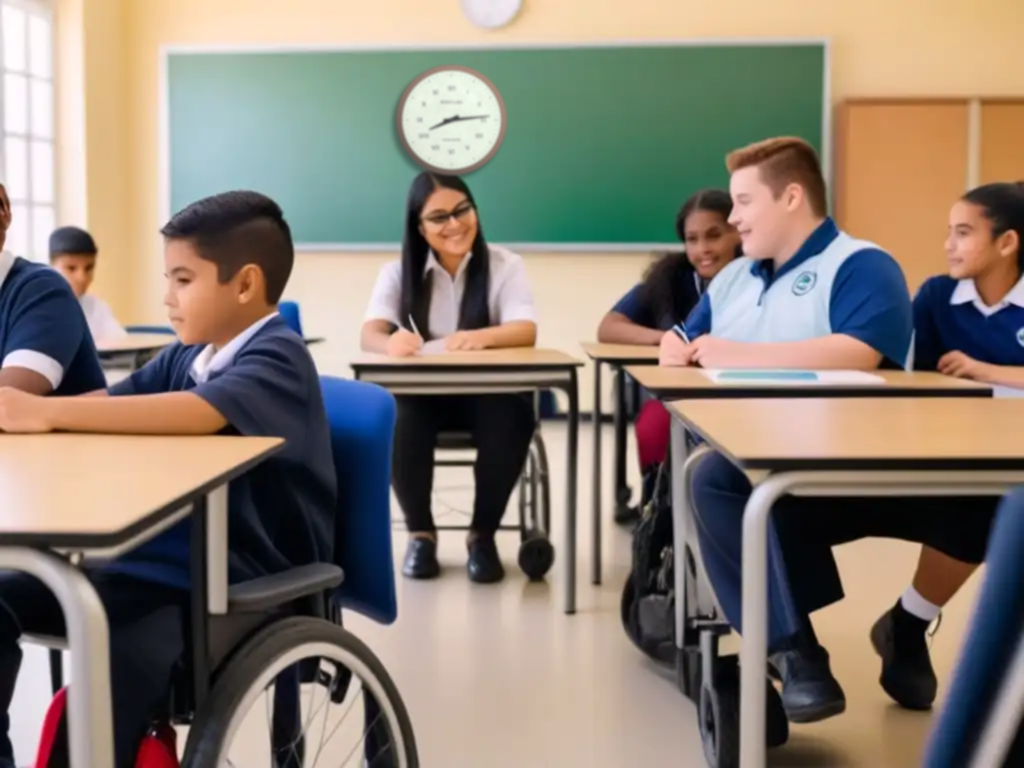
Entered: 8 h 14 min
